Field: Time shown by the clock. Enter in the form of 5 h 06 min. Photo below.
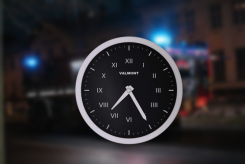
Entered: 7 h 25 min
